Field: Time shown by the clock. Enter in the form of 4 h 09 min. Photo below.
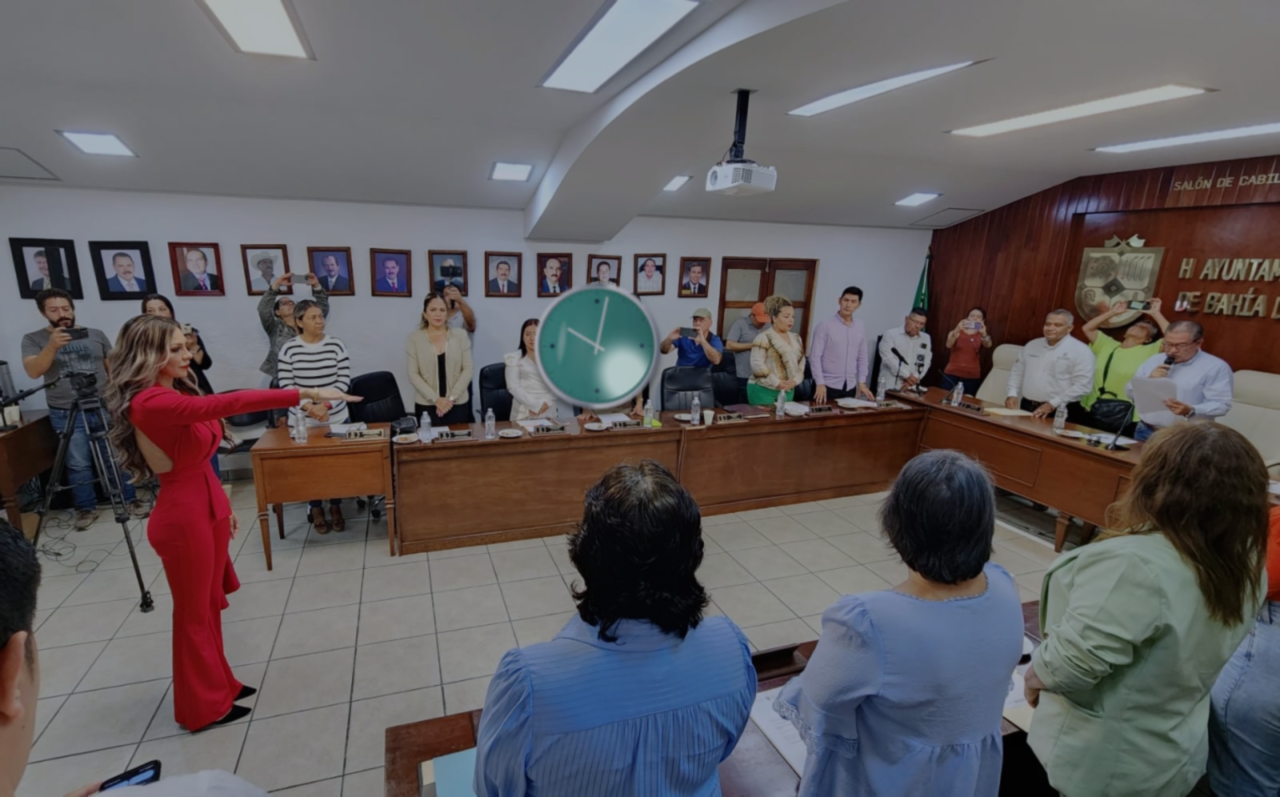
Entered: 10 h 02 min
